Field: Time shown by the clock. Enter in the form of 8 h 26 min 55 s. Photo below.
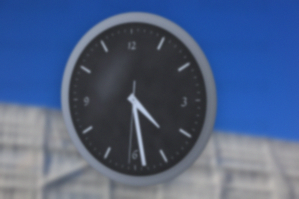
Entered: 4 h 28 min 31 s
